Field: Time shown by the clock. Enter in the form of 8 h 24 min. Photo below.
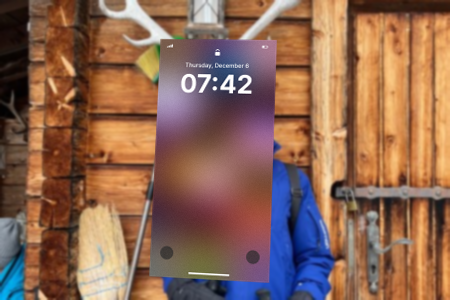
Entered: 7 h 42 min
